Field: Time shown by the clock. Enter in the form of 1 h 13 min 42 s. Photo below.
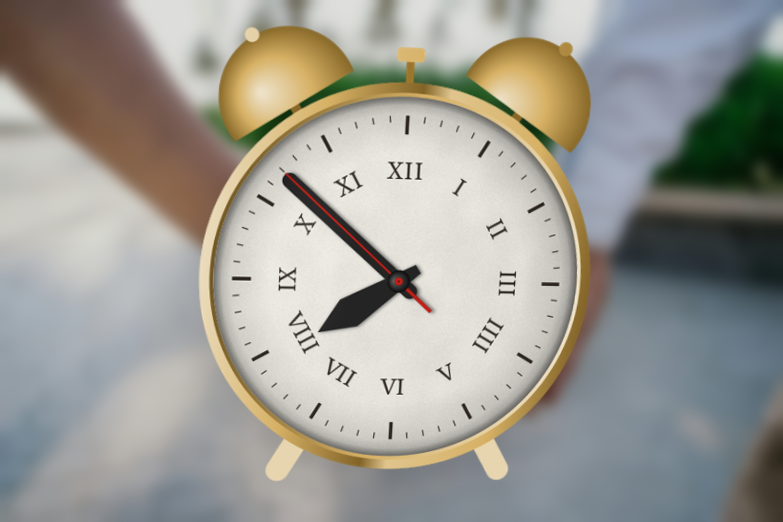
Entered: 7 h 51 min 52 s
